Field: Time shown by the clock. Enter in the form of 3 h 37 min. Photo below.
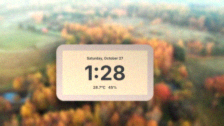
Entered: 1 h 28 min
